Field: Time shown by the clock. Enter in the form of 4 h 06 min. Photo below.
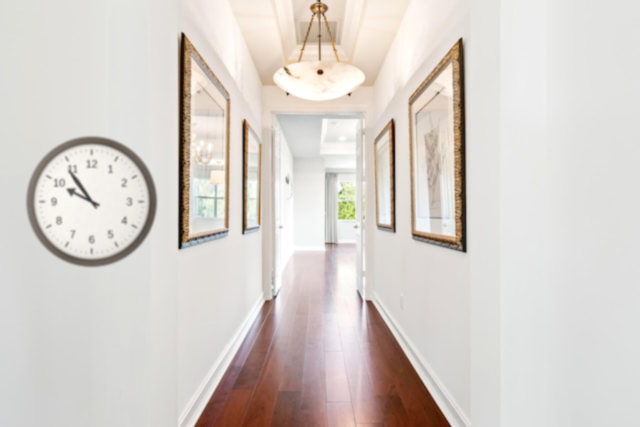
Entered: 9 h 54 min
